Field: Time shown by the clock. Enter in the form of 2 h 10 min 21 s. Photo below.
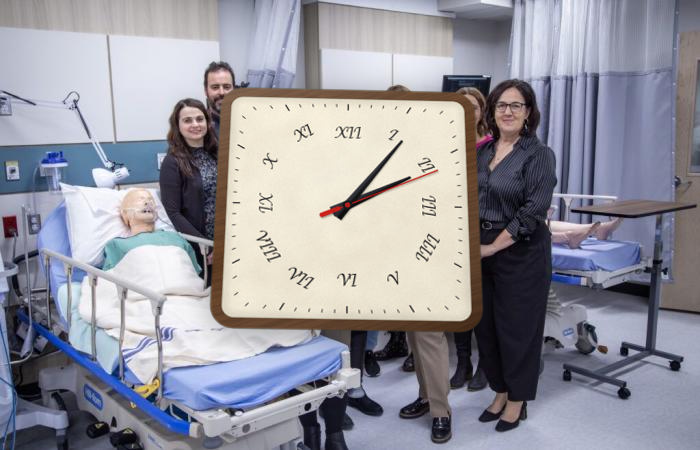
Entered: 2 h 06 min 11 s
